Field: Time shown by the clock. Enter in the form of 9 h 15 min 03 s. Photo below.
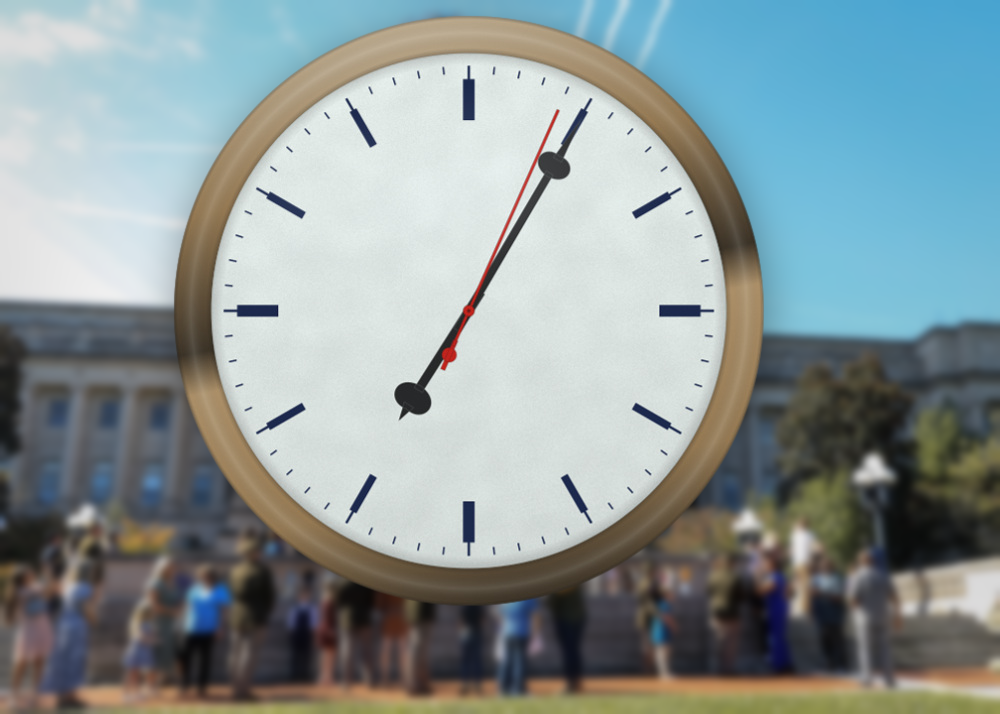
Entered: 7 h 05 min 04 s
